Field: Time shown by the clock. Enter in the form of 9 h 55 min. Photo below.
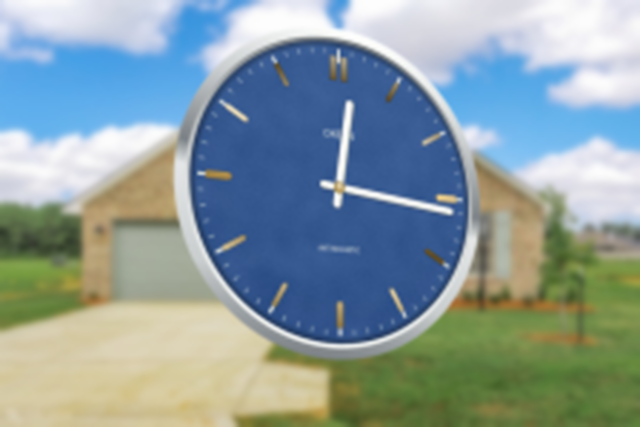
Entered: 12 h 16 min
